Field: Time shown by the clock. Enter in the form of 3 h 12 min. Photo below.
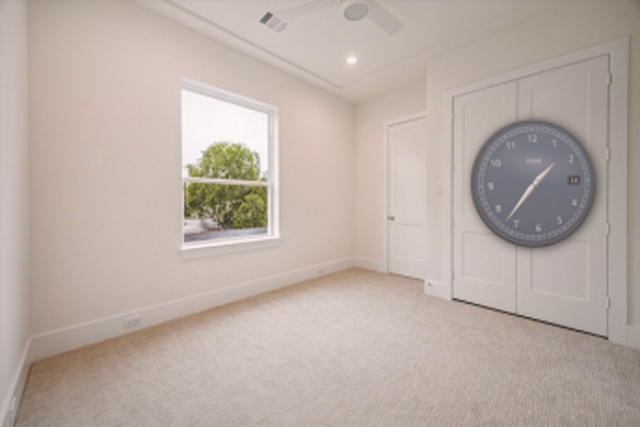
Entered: 1 h 37 min
